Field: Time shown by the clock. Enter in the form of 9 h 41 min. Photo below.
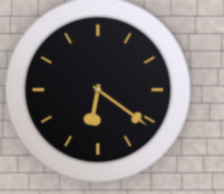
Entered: 6 h 21 min
